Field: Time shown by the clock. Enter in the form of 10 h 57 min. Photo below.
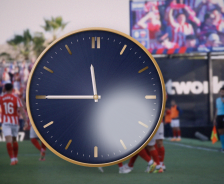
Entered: 11 h 45 min
